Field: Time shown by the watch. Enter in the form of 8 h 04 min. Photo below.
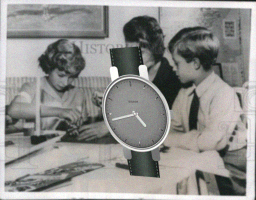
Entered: 4 h 43 min
